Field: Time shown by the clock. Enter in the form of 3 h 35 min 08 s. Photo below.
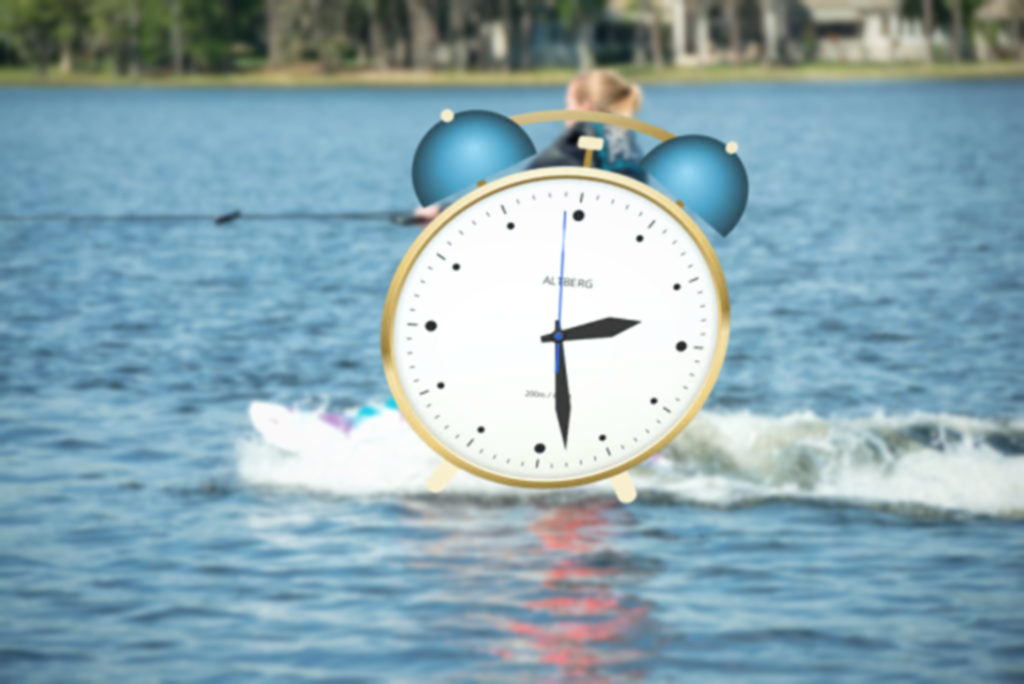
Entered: 2 h 27 min 59 s
